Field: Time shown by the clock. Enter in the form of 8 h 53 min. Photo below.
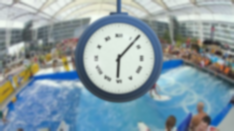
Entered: 6 h 07 min
